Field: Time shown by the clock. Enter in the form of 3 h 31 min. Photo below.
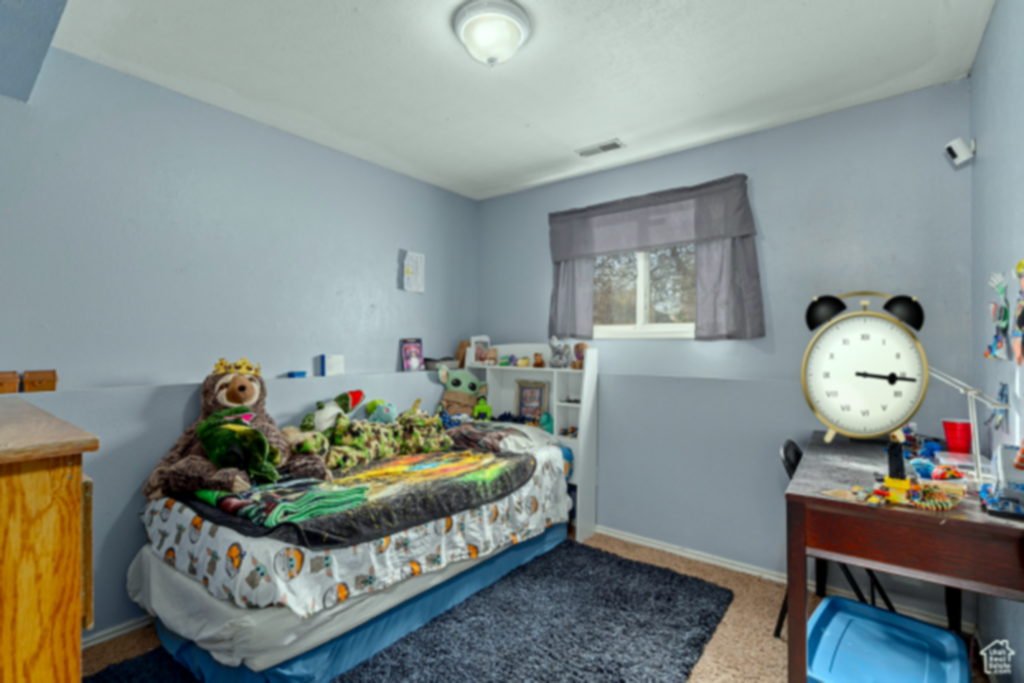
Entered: 3 h 16 min
